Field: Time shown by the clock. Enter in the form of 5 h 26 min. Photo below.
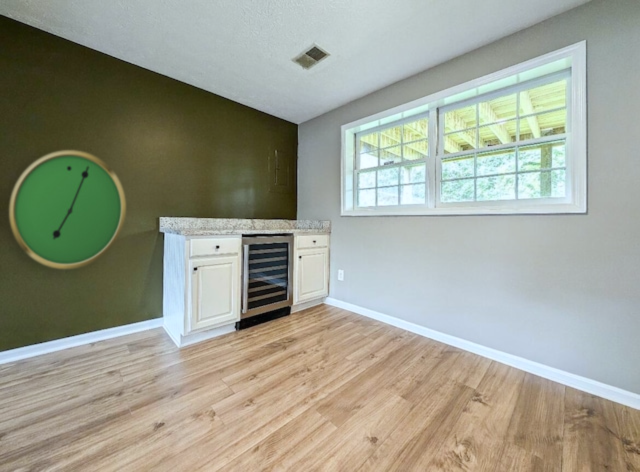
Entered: 7 h 04 min
